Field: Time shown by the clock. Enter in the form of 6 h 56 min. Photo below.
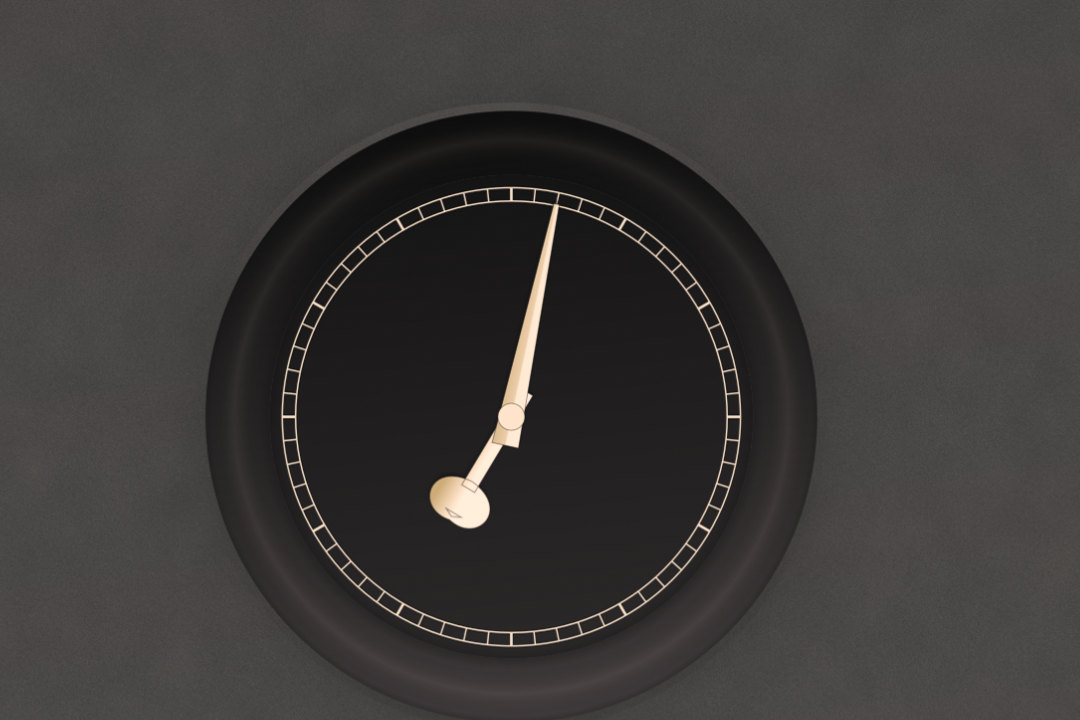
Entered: 7 h 02 min
